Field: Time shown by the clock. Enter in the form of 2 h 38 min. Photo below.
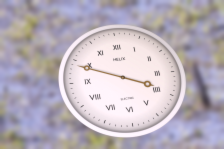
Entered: 3 h 49 min
